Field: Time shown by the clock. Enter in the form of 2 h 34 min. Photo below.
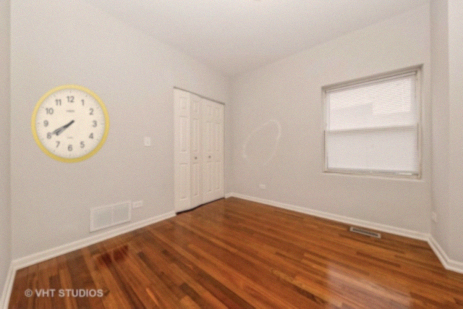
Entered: 7 h 40 min
